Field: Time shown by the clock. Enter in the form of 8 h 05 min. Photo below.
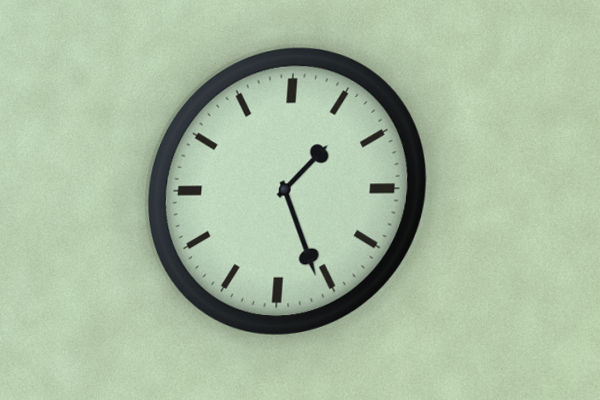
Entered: 1 h 26 min
